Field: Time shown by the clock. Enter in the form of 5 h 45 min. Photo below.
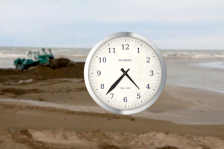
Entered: 4 h 37 min
